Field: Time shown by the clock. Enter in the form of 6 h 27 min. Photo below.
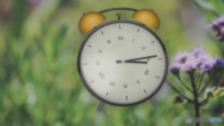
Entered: 3 h 14 min
